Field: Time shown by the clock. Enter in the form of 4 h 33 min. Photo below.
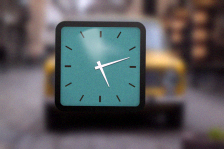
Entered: 5 h 12 min
